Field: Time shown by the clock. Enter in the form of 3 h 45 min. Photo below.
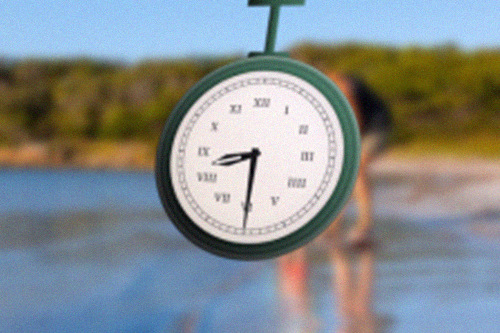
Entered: 8 h 30 min
